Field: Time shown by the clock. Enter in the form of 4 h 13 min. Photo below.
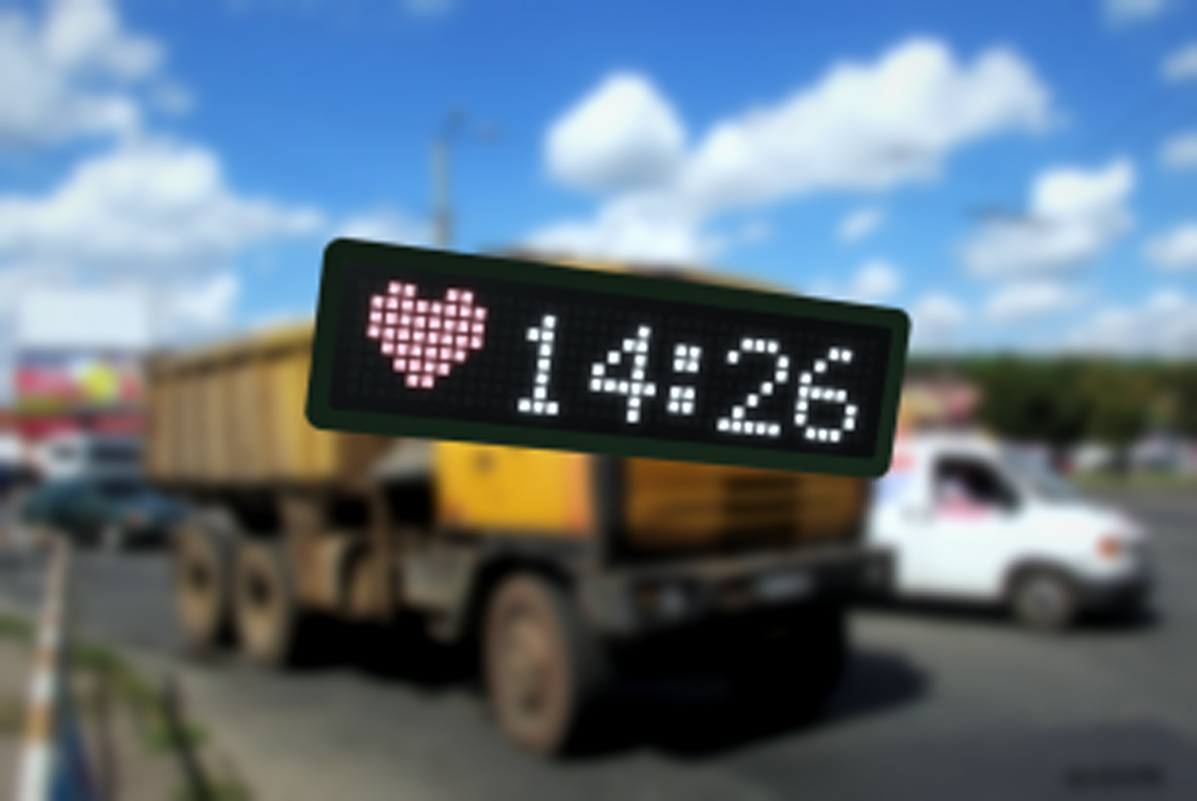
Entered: 14 h 26 min
